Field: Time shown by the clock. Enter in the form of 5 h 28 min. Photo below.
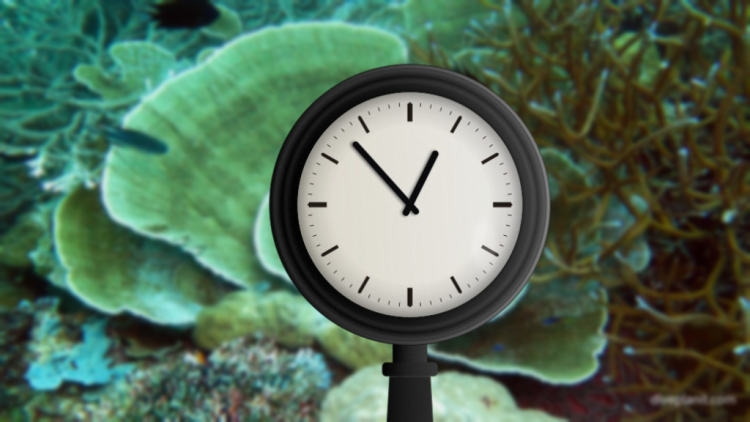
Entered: 12 h 53 min
